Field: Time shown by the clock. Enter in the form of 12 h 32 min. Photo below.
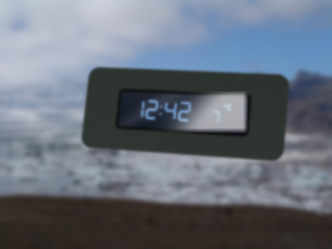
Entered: 12 h 42 min
